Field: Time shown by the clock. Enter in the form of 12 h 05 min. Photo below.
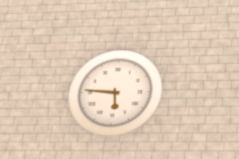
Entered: 5 h 46 min
